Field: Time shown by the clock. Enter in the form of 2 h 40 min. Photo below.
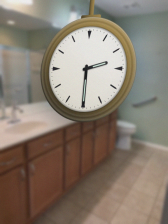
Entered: 2 h 30 min
